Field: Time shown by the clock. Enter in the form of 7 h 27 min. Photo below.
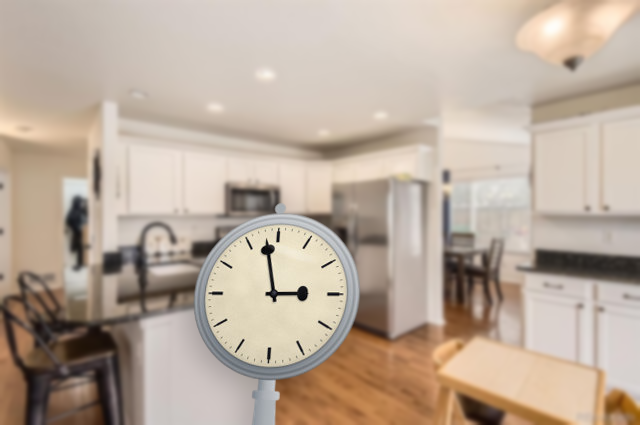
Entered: 2 h 58 min
